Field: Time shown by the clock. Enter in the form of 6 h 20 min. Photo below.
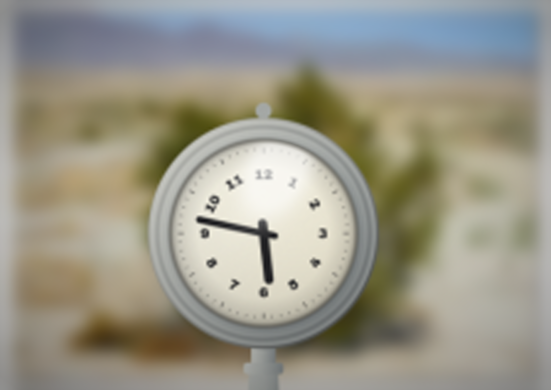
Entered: 5 h 47 min
